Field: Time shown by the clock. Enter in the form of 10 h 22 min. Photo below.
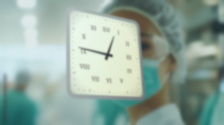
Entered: 12 h 46 min
